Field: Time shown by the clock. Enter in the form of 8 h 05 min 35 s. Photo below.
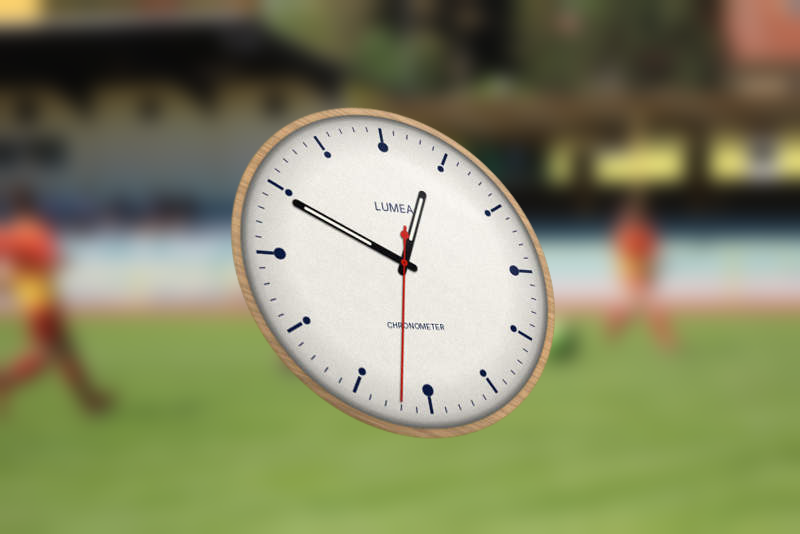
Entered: 12 h 49 min 32 s
